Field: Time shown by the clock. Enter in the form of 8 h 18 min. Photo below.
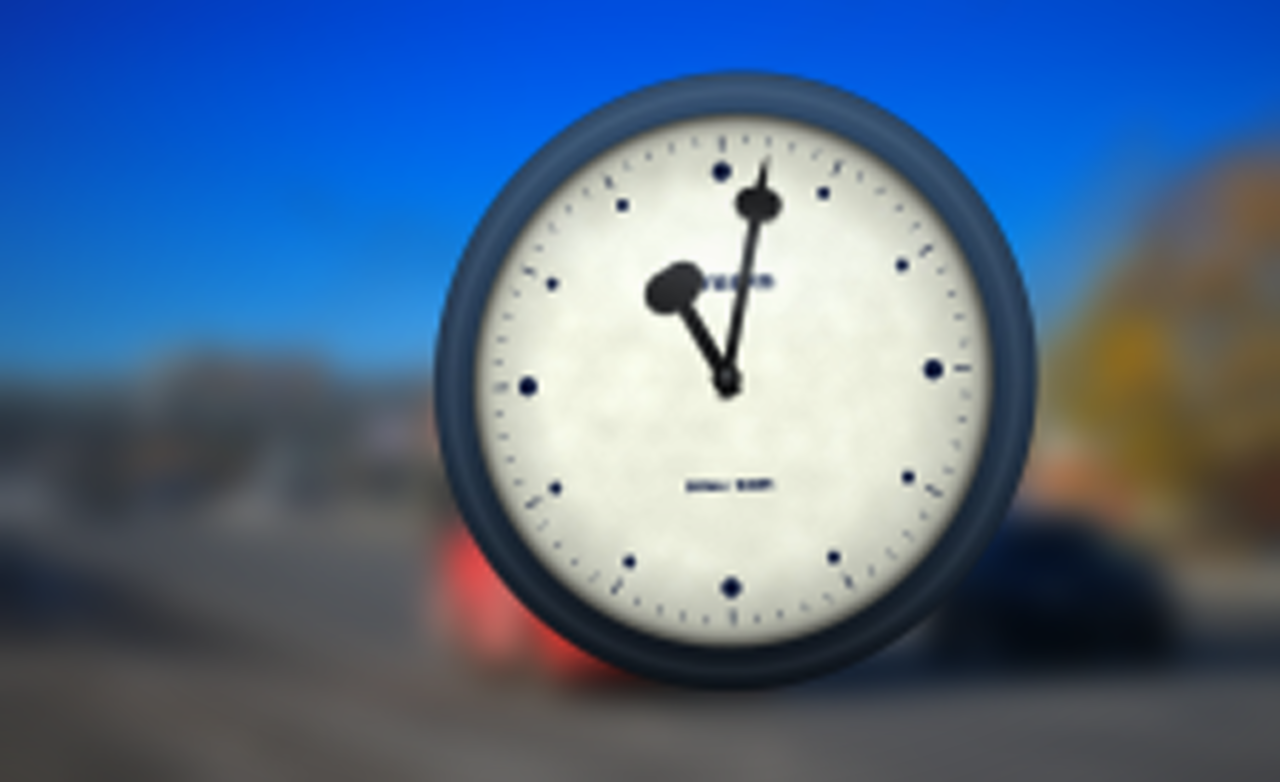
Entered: 11 h 02 min
